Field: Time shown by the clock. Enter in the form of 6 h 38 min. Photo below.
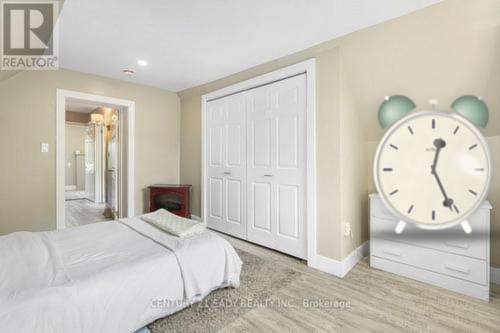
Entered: 12 h 26 min
